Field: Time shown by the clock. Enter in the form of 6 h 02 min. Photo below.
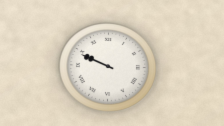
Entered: 9 h 49 min
